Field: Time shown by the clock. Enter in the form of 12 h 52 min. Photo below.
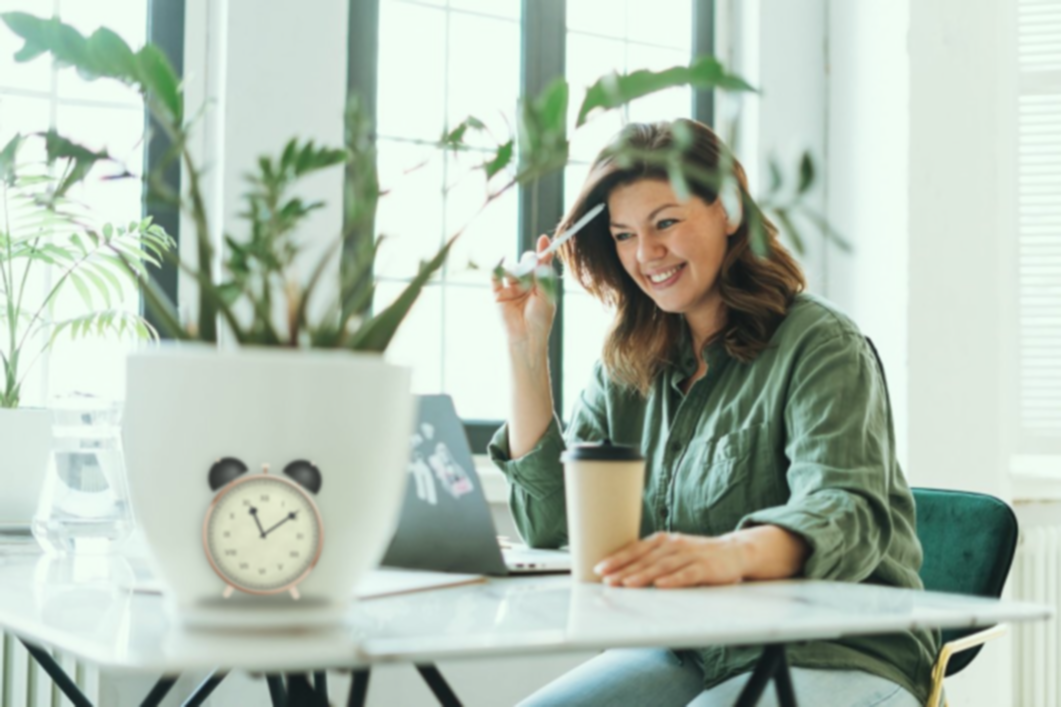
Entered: 11 h 09 min
